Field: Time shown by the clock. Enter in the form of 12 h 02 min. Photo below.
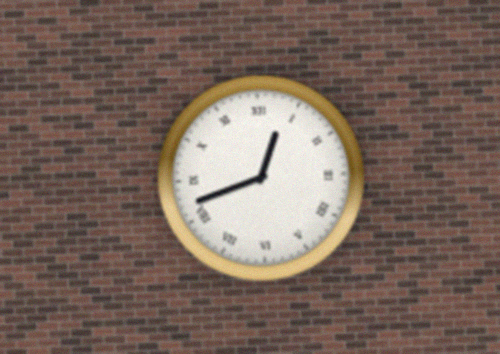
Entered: 12 h 42 min
